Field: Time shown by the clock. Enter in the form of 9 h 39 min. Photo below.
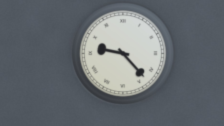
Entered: 9 h 23 min
